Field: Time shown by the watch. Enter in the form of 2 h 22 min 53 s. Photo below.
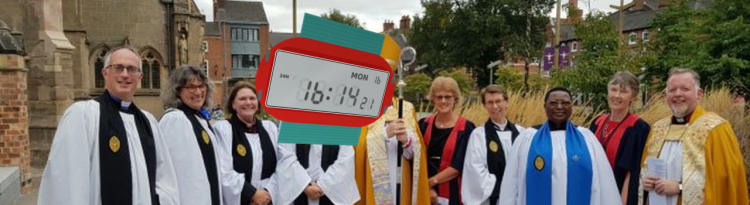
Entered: 16 h 14 min 21 s
